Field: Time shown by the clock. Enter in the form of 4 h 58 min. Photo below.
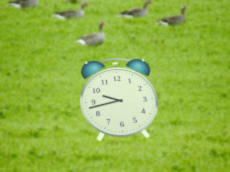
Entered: 9 h 43 min
